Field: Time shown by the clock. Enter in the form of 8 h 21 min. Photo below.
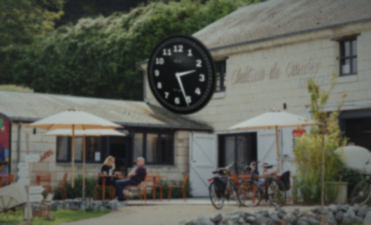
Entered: 2 h 26 min
